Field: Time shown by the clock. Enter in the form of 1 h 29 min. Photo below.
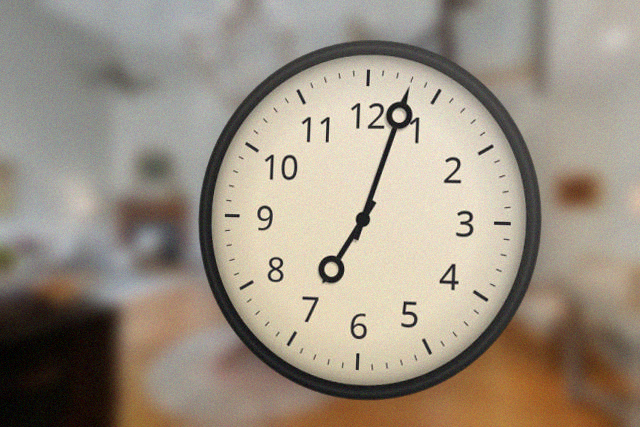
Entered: 7 h 03 min
